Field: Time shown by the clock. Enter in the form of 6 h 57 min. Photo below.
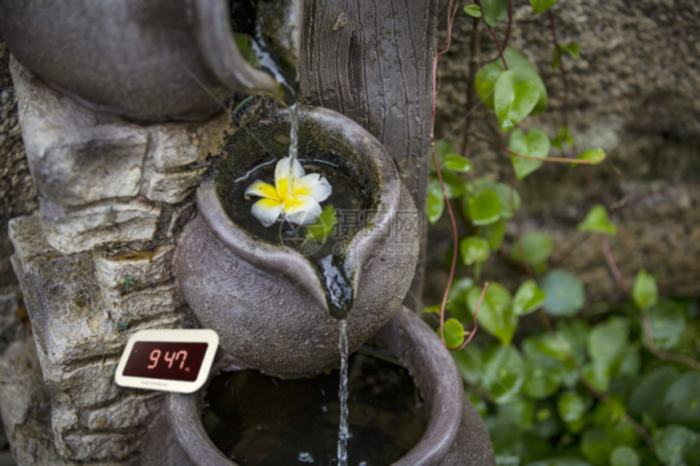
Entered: 9 h 47 min
